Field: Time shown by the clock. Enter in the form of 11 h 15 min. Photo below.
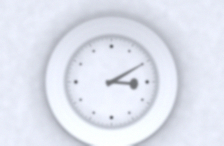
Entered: 3 h 10 min
